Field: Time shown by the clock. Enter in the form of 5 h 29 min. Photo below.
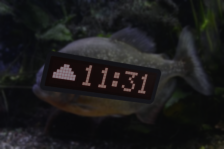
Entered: 11 h 31 min
